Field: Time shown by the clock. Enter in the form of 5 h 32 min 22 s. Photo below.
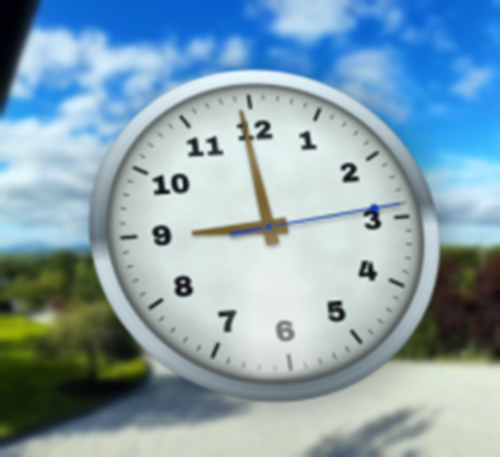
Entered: 8 h 59 min 14 s
